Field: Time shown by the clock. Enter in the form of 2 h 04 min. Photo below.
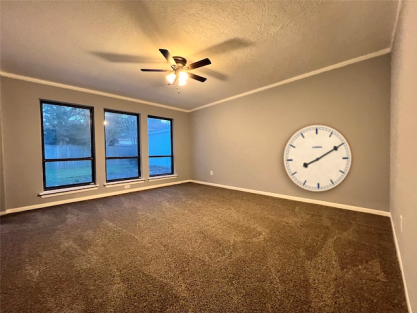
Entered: 8 h 10 min
